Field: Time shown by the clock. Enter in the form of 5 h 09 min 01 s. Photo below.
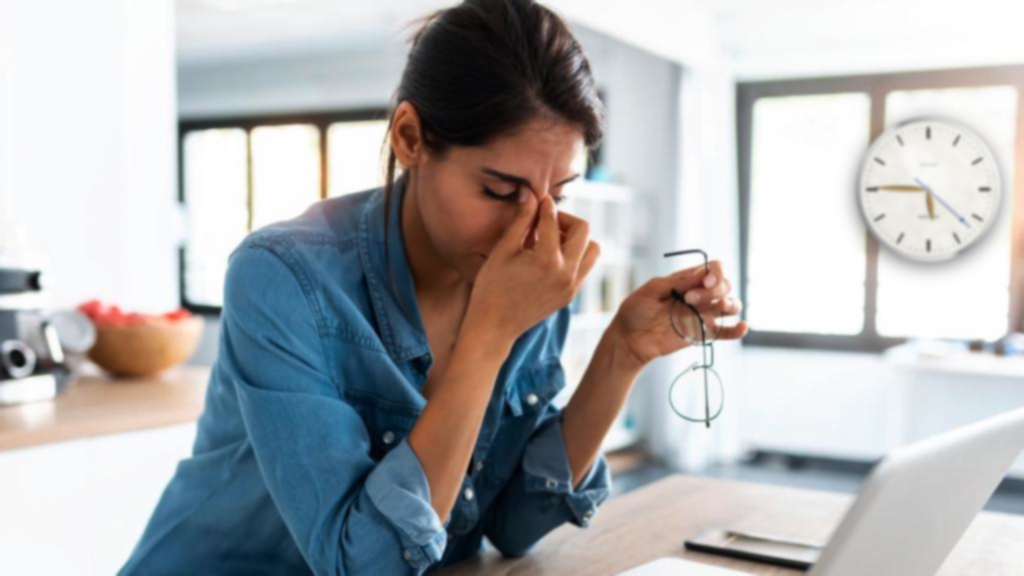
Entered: 5 h 45 min 22 s
